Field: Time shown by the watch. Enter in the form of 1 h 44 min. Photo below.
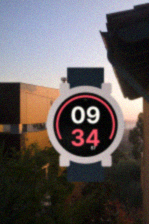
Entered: 9 h 34 min
